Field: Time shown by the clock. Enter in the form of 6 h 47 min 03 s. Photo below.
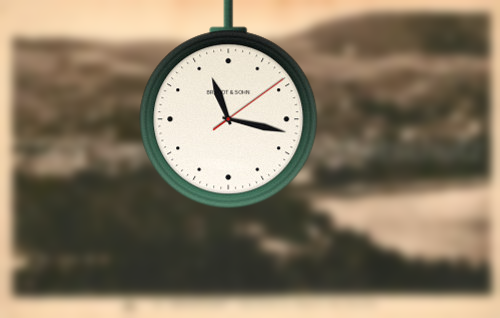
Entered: 11 h 17 min 09 s
